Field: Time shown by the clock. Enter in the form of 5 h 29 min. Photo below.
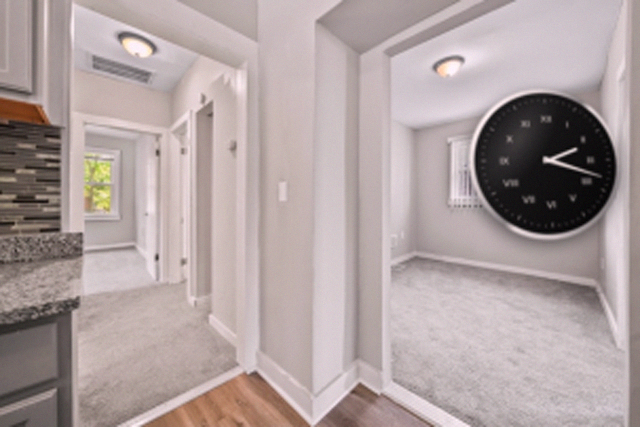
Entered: 2 h 18 min
